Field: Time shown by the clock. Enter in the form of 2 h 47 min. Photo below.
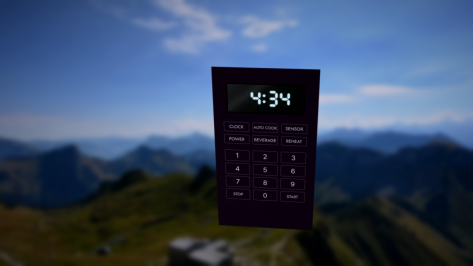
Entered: 4 h 34 min
